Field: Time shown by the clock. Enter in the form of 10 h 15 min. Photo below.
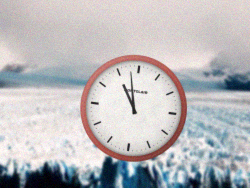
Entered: 10 h 58 min
